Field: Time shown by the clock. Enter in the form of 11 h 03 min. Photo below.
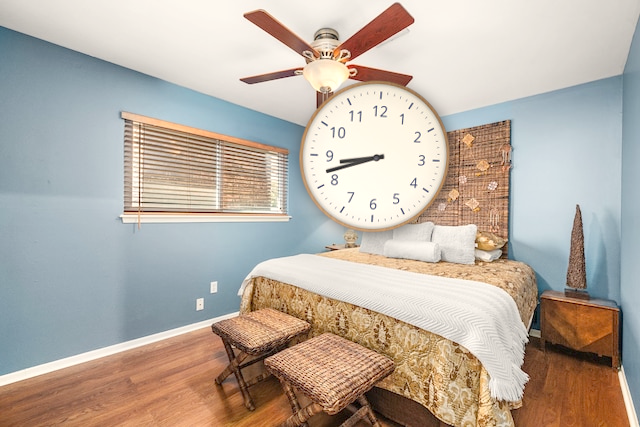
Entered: 8 h 42 min
